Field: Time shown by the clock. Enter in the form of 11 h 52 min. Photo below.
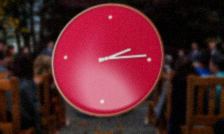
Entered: 2 h 14 min
